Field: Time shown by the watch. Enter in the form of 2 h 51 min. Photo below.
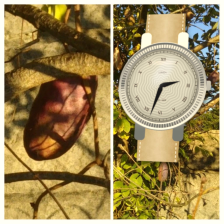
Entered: 2 h 33 min
